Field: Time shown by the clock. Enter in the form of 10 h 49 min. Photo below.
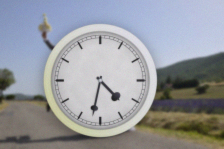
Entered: 4 h 32 min
